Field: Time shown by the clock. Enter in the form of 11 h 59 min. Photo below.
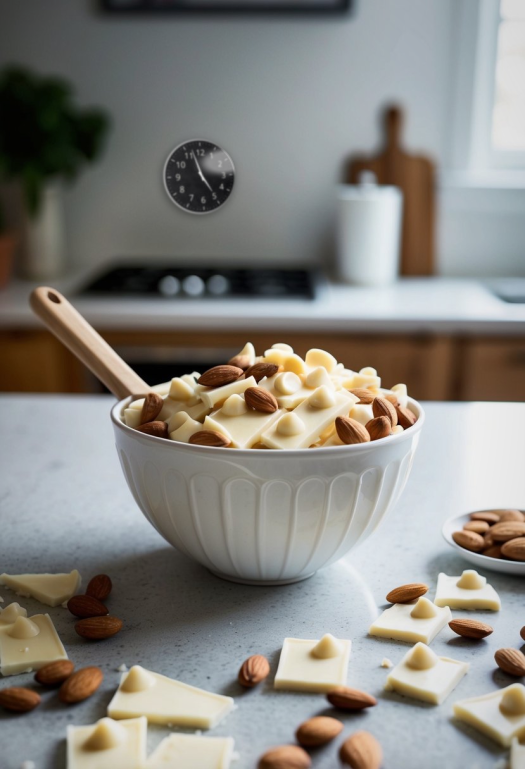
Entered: 4 h 57 min
